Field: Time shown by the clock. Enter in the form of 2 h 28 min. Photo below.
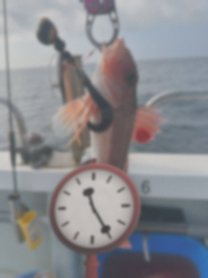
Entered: 11 h 25 min
